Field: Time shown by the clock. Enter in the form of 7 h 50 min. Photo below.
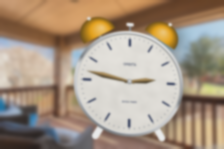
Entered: 2 h 47 min
